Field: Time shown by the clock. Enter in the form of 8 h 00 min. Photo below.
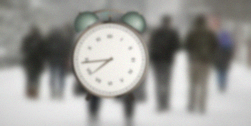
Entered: 7 h 44 min
